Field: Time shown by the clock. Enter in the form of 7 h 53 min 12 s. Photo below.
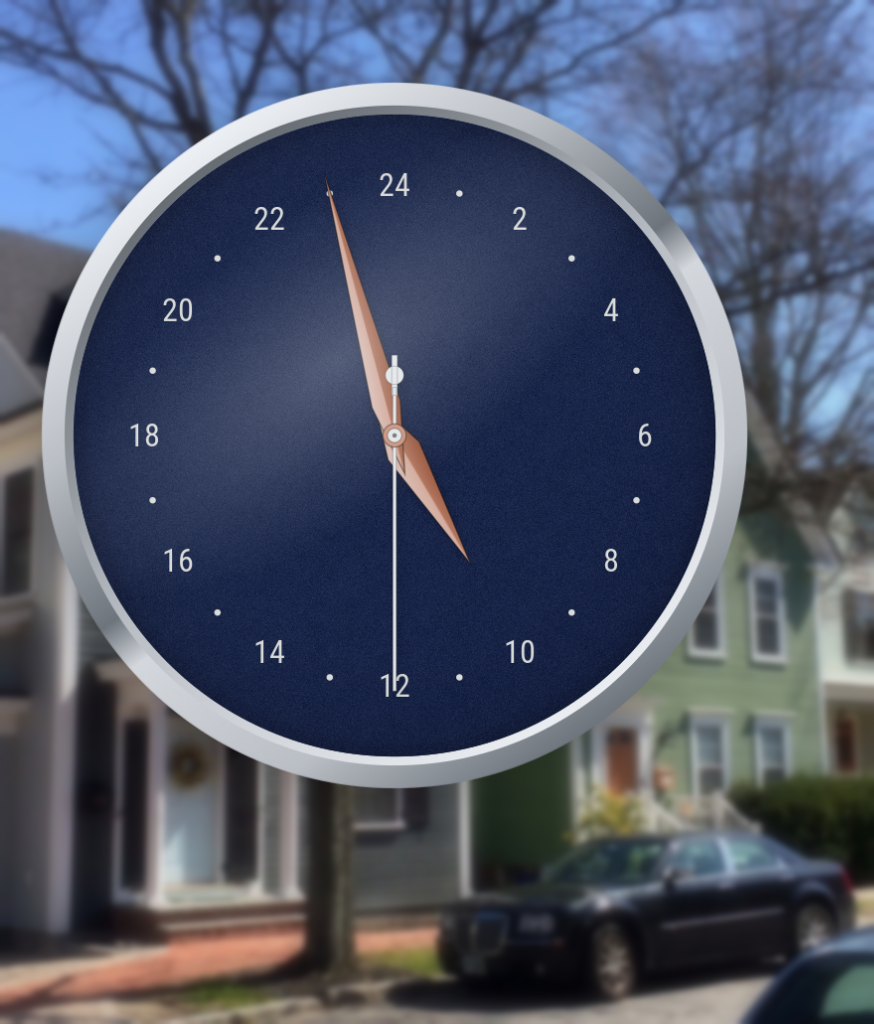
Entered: 9 h 57 min 30 s
